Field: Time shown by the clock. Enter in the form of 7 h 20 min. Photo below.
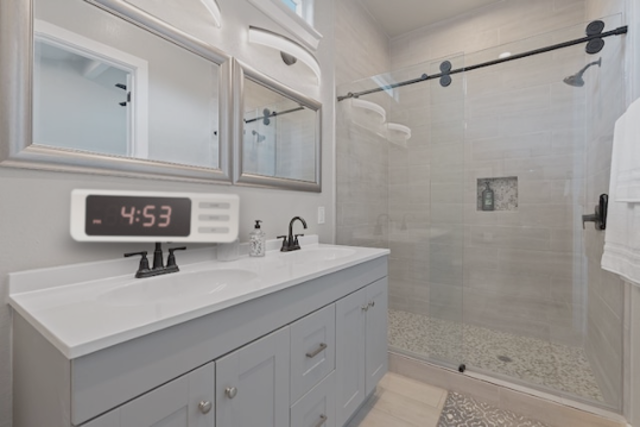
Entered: 4 h 53 min
